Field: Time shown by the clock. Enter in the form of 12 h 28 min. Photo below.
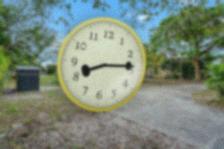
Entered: 8 h 14 min
